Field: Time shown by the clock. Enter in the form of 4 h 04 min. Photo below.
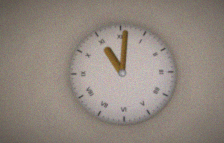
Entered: 11 h 01 min
